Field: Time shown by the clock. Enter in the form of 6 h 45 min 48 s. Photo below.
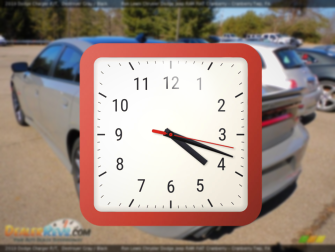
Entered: 4 h 18 min 17 s
